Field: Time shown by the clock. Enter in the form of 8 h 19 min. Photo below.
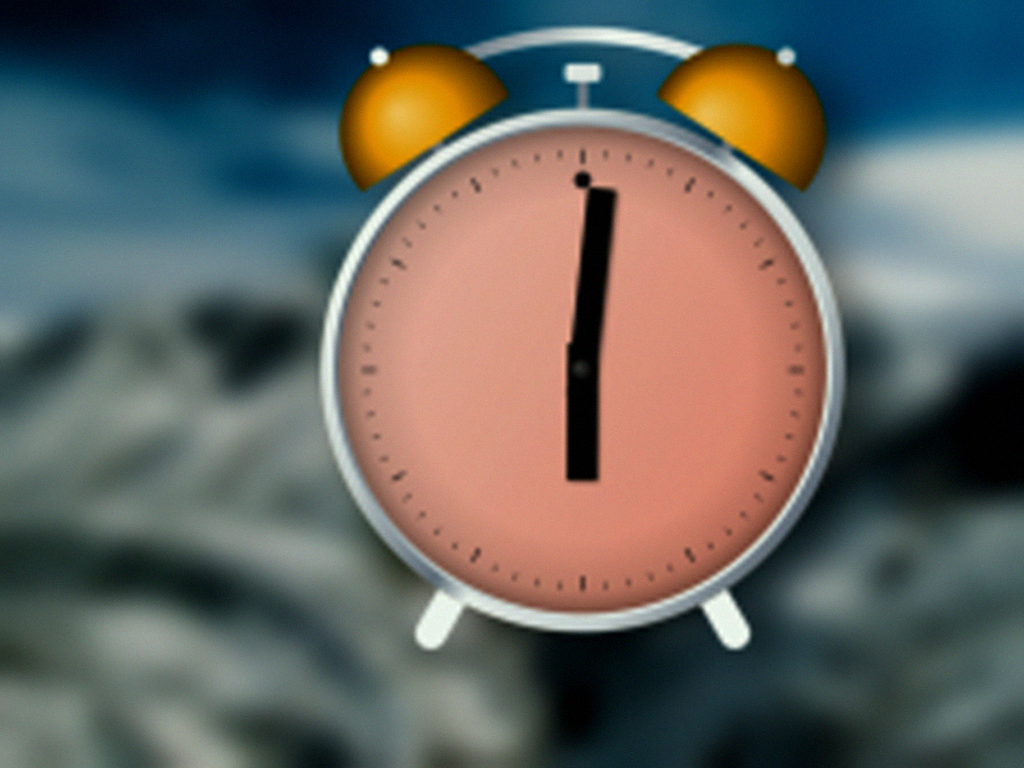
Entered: 6 h 01 min
